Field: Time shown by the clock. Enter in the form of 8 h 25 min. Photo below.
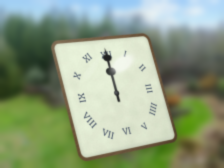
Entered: 12 h 00 min
